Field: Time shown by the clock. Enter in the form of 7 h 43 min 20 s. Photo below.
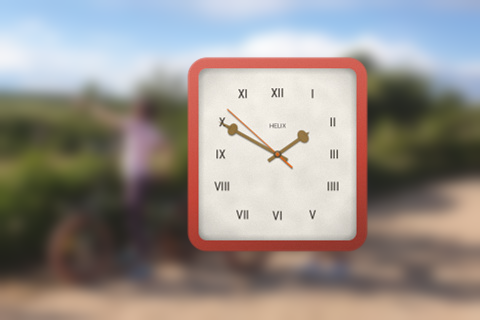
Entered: 1 h 49 min 52 s
